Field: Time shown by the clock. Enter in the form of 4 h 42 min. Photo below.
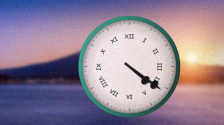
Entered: 4 h 21 min
